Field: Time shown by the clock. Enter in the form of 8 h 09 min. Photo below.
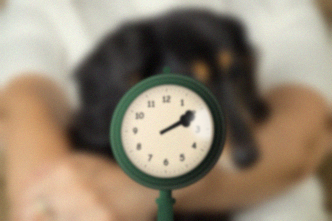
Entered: 2 h 10 min
